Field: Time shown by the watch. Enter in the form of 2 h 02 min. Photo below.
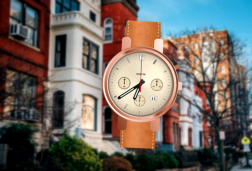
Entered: 6 h 39 min
